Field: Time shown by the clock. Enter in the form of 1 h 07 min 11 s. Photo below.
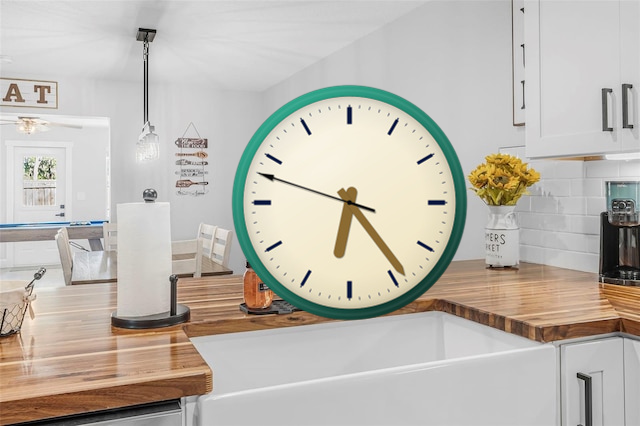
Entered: 6 h 23 min 48 s
